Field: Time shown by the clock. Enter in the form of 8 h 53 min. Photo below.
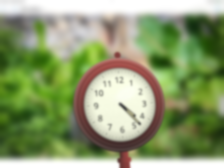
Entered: 4 h 23 min
